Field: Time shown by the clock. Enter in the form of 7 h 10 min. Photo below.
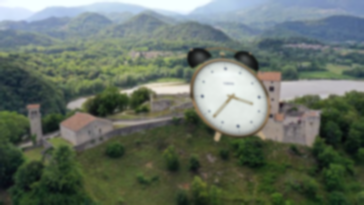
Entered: 3 h 38 min
